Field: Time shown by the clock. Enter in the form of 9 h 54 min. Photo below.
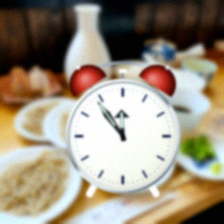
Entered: 11 h 54 min
